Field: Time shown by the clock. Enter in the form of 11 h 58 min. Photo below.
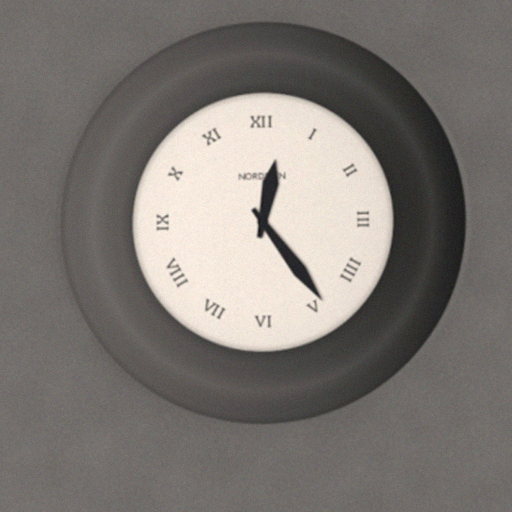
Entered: 12 h 24 min
